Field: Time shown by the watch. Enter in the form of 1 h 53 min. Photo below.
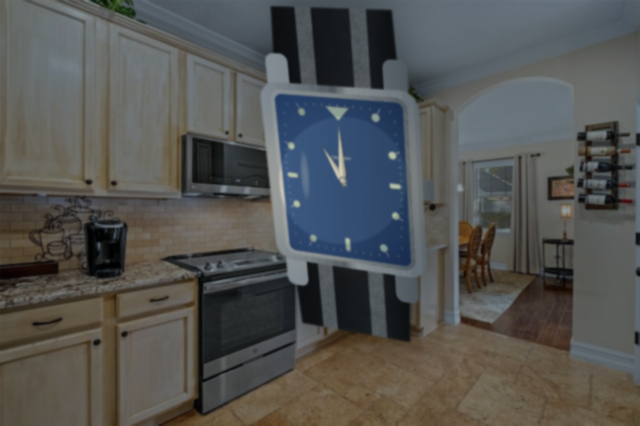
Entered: 11 h 00 min
